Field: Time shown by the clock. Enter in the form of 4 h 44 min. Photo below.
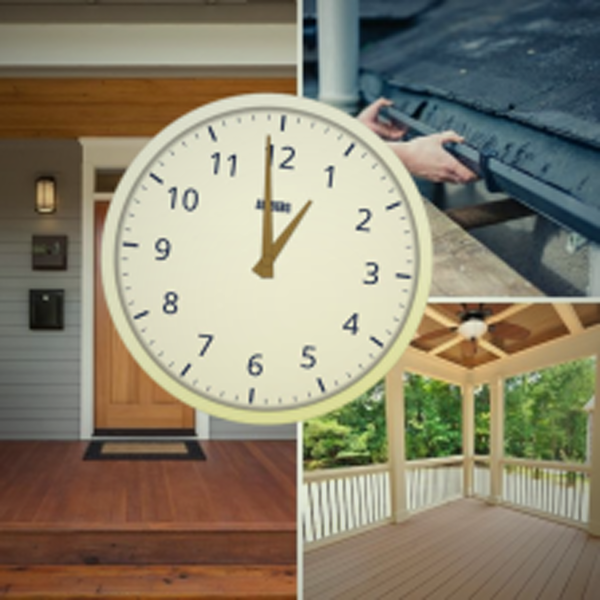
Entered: 12 h 59 min
